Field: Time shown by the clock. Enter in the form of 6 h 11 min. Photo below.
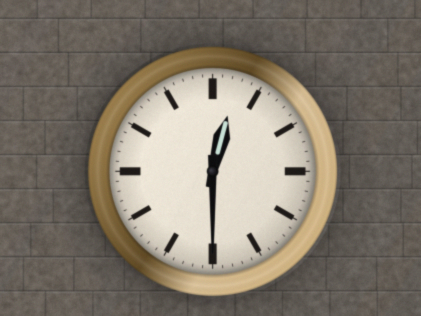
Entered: 12 h 30 min
